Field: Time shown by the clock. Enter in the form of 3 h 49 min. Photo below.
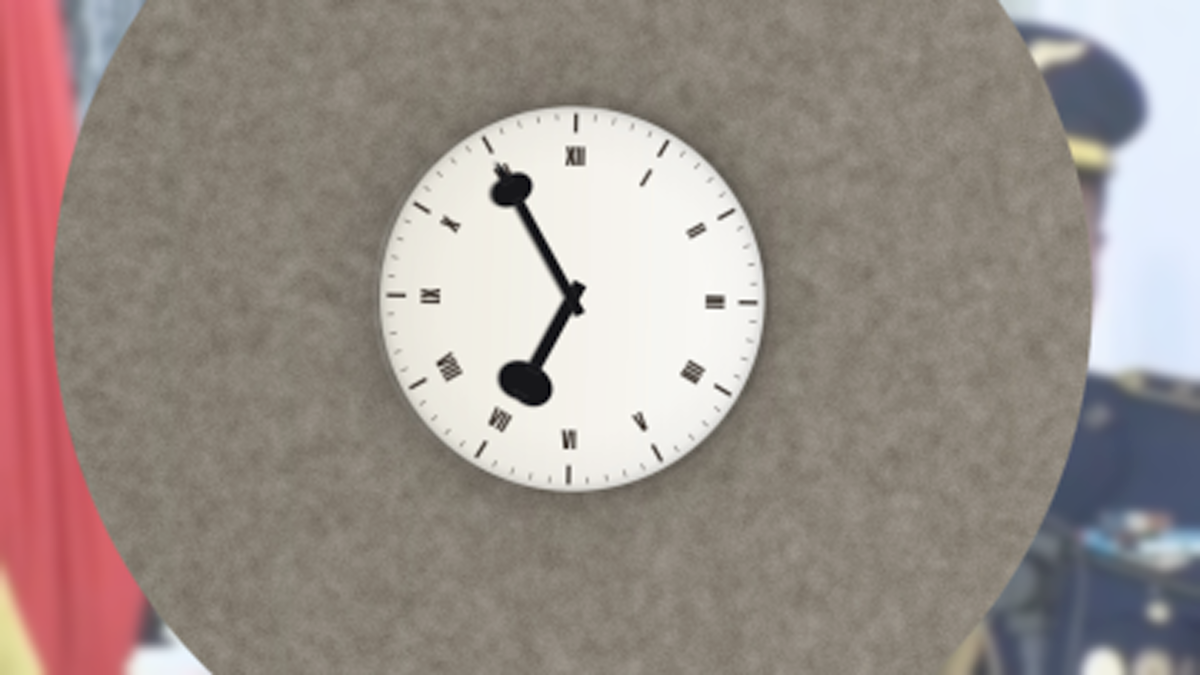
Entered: 6 h 55 min
